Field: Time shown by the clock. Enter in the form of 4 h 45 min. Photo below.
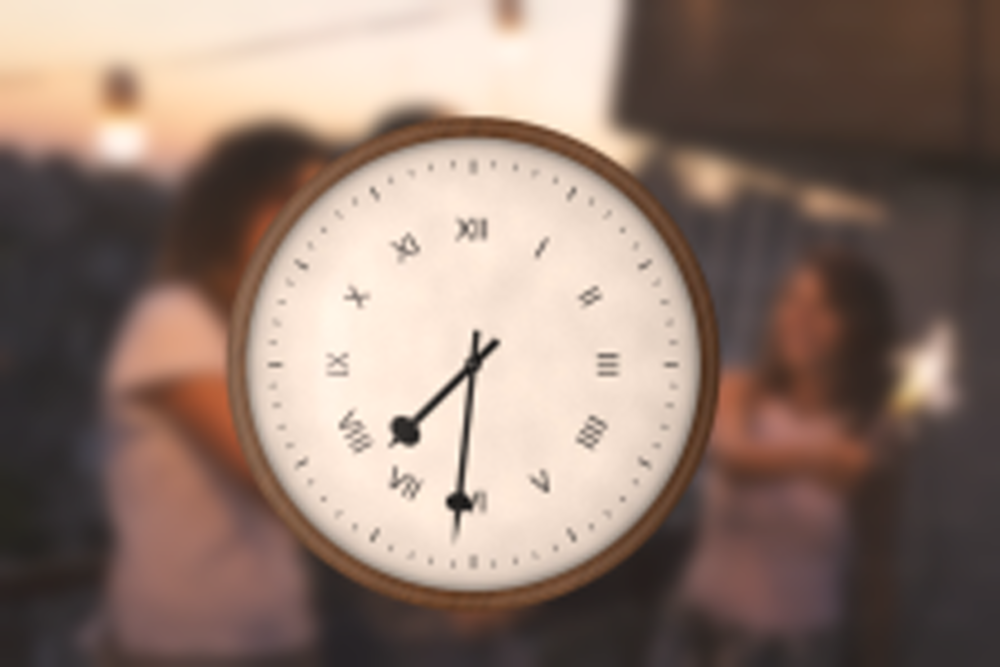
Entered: 7 h 31 min
